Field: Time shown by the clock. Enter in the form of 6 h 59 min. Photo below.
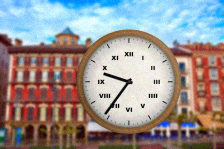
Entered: 9 h 36 min
